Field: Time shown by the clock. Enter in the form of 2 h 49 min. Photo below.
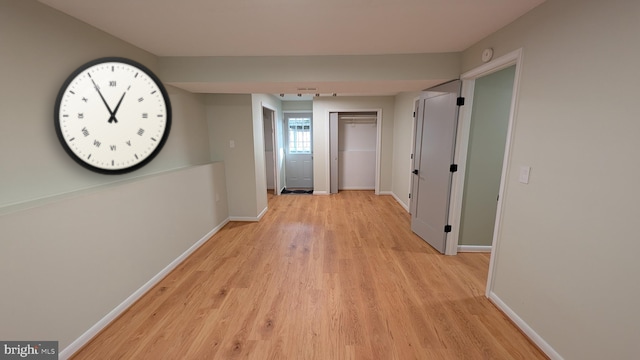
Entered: 12 h 55 min
